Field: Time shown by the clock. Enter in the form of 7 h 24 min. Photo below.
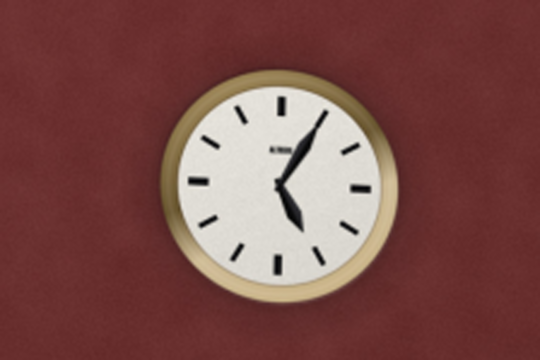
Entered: 5 h 05 min
